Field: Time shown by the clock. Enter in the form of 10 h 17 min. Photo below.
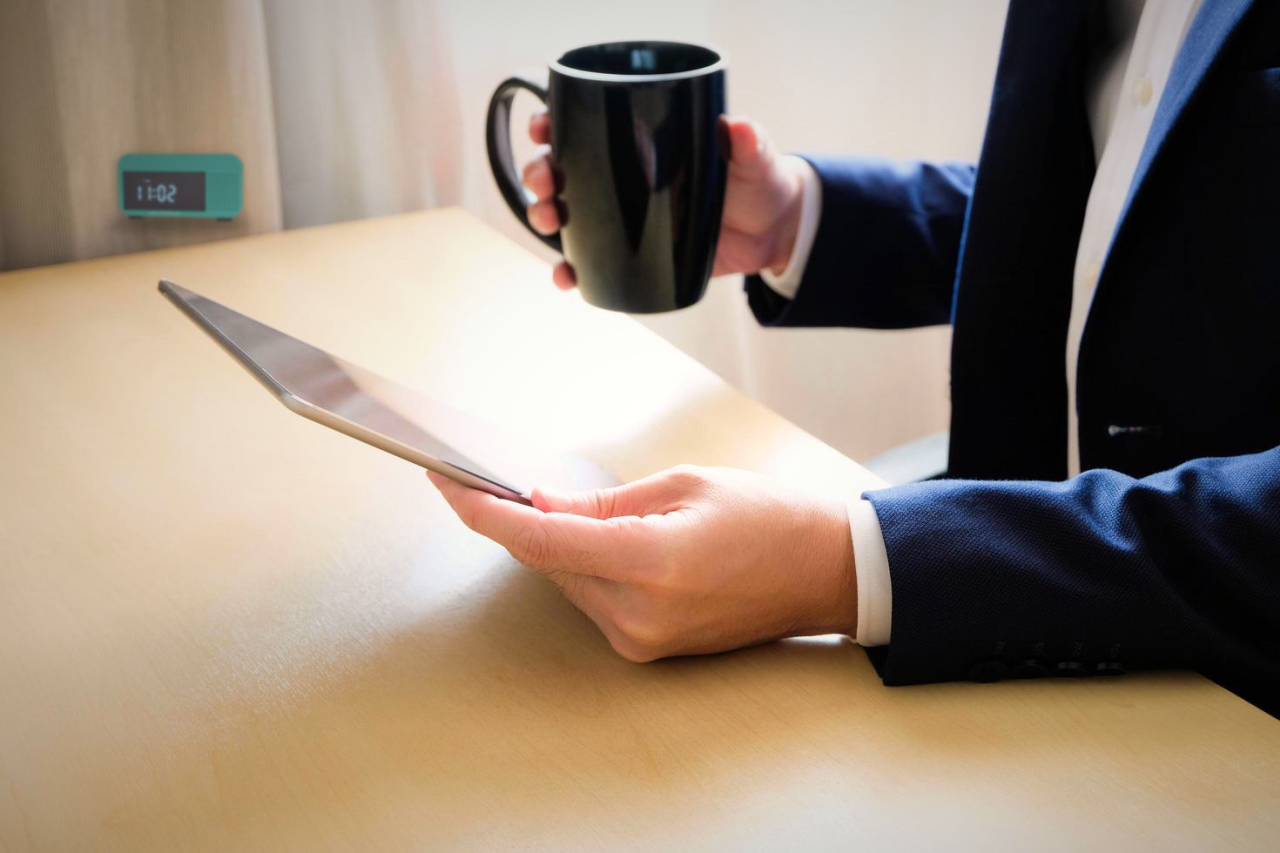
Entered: 11 h 02 min
